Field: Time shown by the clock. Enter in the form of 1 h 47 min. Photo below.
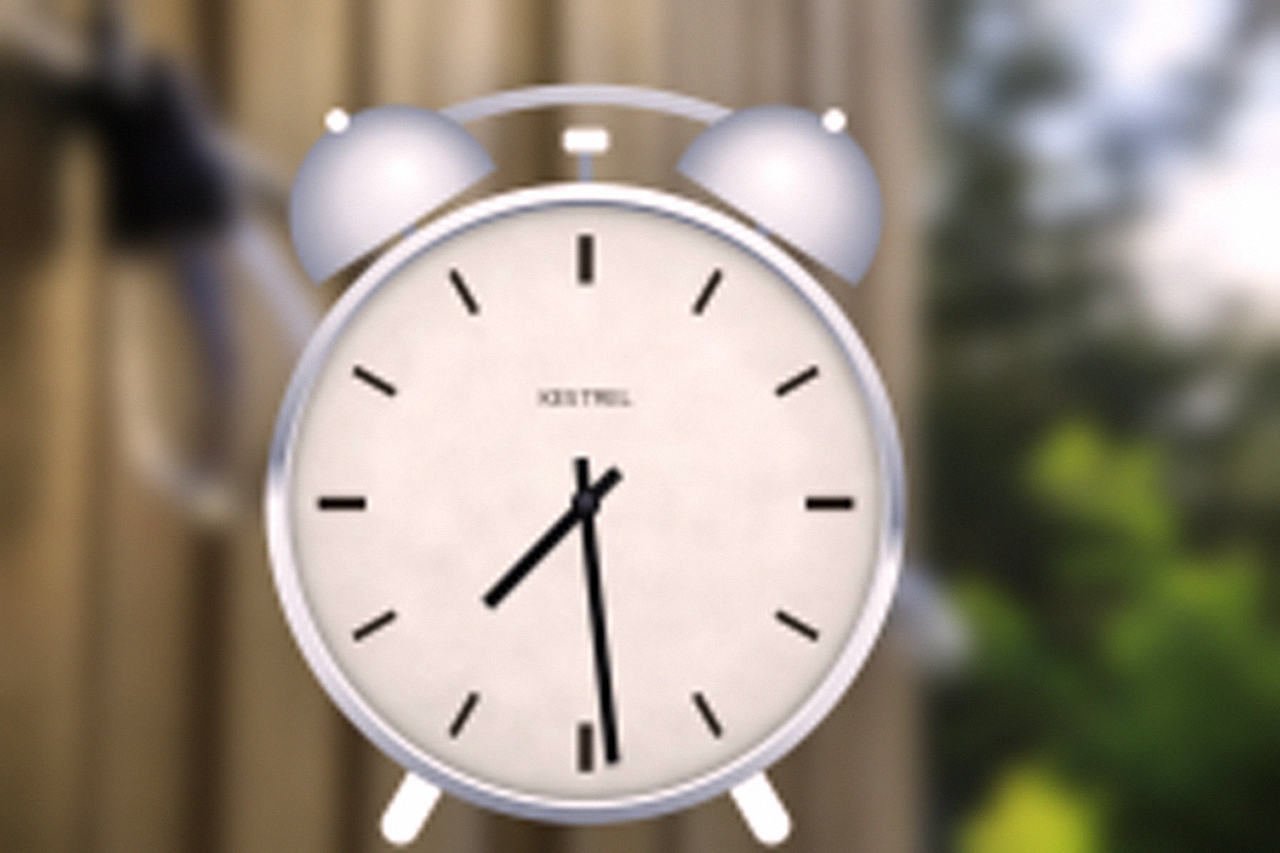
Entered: 7 h 29 min
